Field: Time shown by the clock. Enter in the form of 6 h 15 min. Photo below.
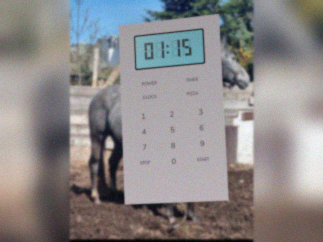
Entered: 1 h 15 min
